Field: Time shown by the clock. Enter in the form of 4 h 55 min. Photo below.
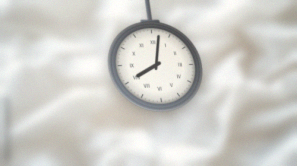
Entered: 8 h 02 min
